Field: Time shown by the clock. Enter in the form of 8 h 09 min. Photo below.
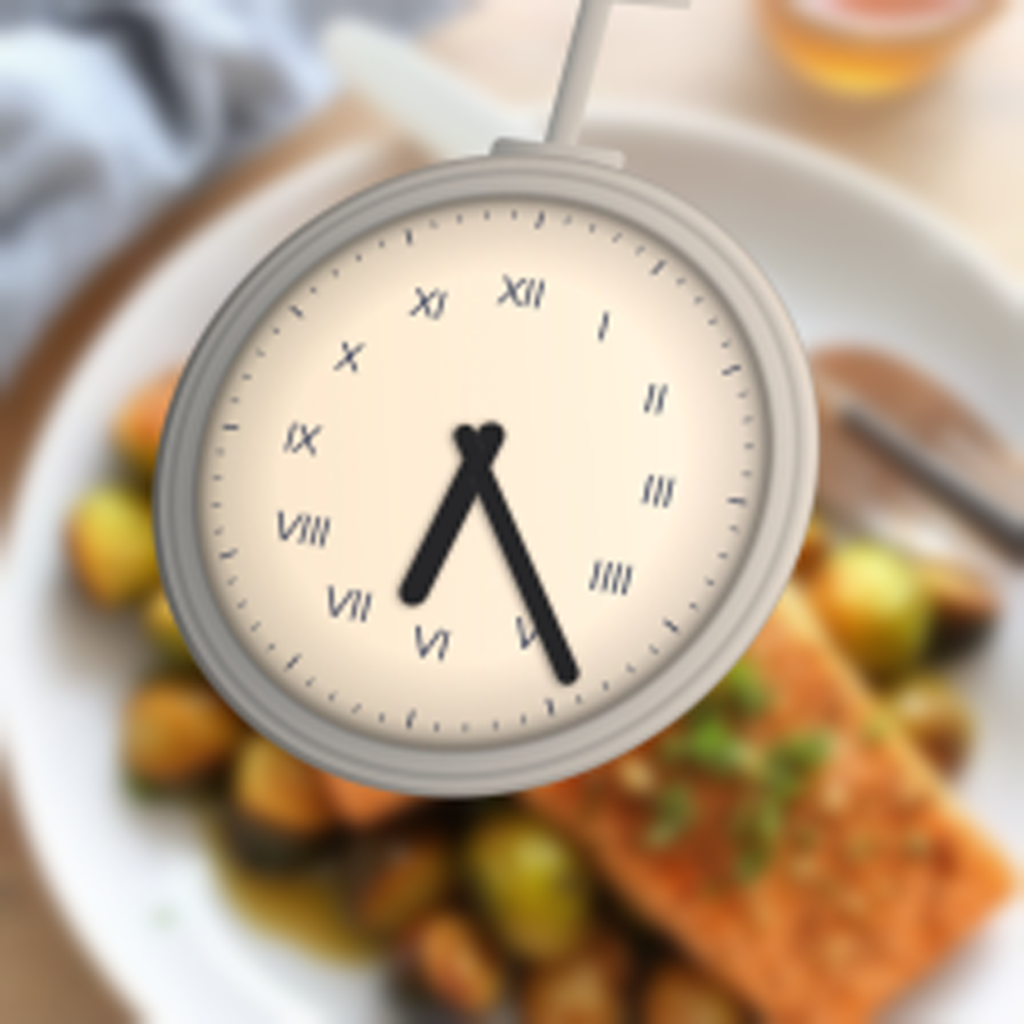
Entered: 6 h 24 min
